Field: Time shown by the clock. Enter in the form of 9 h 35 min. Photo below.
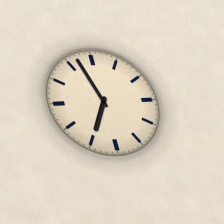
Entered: 6 h 57 min
